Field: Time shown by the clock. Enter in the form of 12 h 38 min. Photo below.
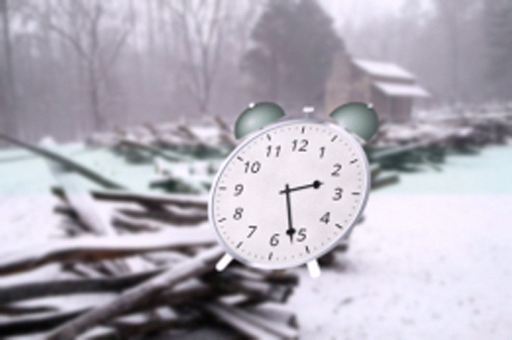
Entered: 2 h 27 min
